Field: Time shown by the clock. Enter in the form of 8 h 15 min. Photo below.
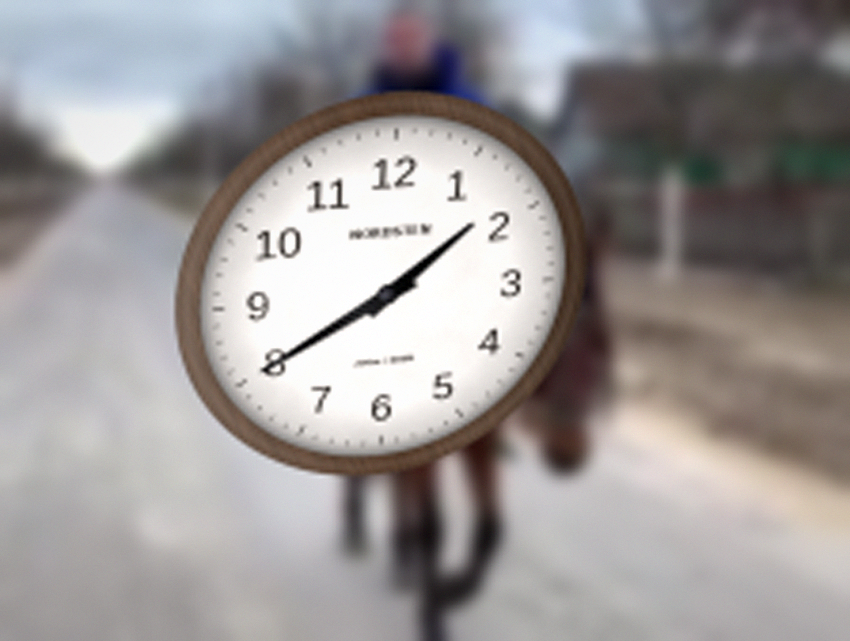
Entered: 1 h 40 min
